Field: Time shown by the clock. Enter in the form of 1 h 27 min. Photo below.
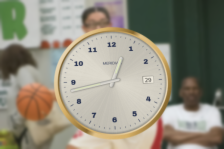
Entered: 12 h 43 min
